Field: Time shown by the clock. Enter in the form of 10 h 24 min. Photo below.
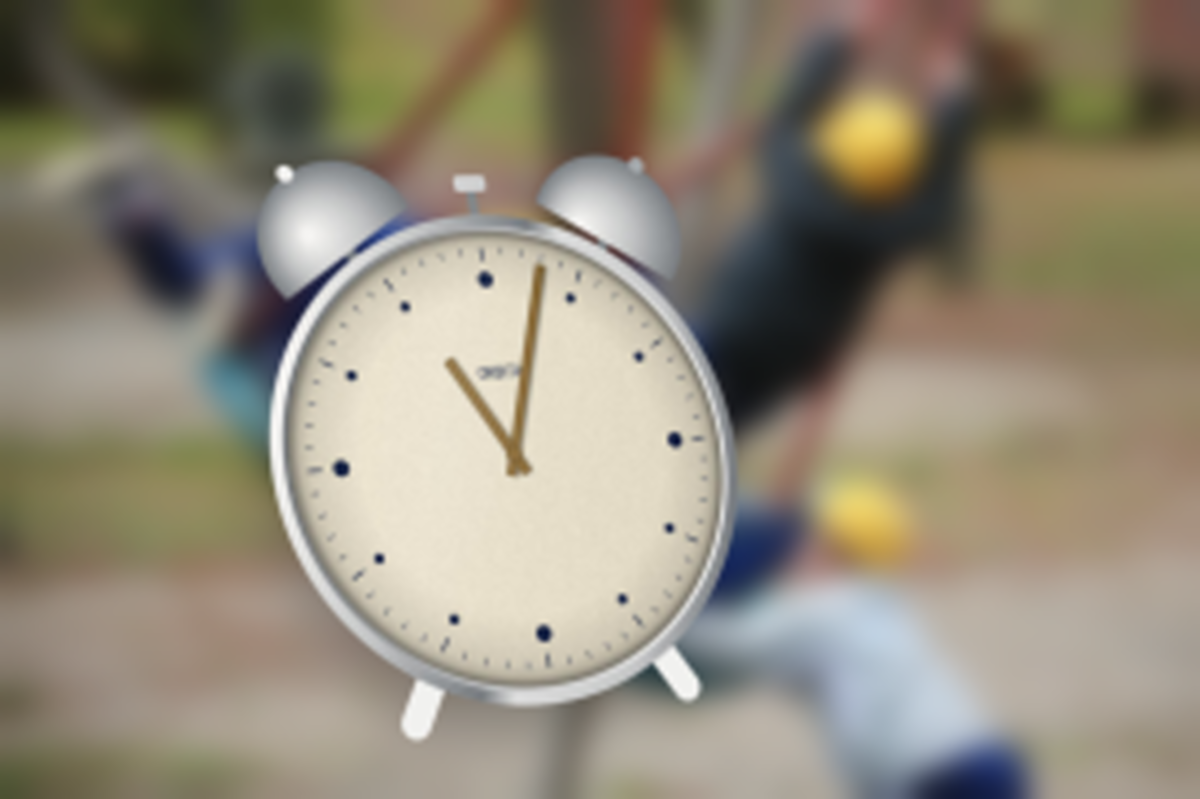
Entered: 11 h 03 min
